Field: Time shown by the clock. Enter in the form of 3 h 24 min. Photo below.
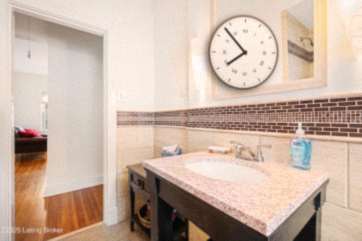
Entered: 7 h 53 min
